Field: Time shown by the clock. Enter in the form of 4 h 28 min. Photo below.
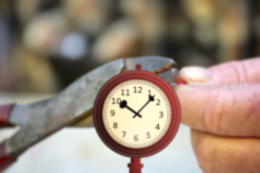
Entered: 10 h 07 min
